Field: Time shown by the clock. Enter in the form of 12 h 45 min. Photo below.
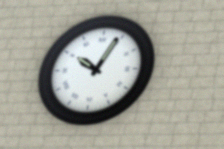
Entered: 10 h 04 min
